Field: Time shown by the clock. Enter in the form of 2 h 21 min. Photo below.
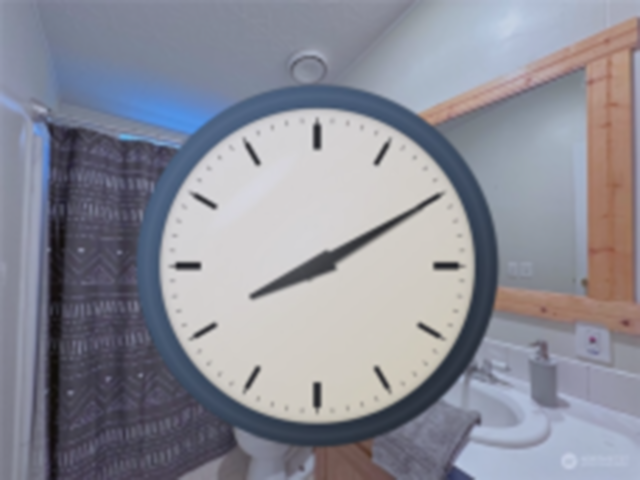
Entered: 8 h 10 min
